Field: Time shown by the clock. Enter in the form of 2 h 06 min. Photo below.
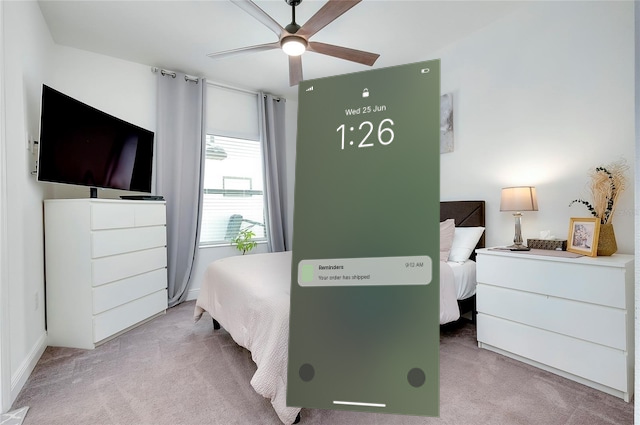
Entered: 1 h 26 min
